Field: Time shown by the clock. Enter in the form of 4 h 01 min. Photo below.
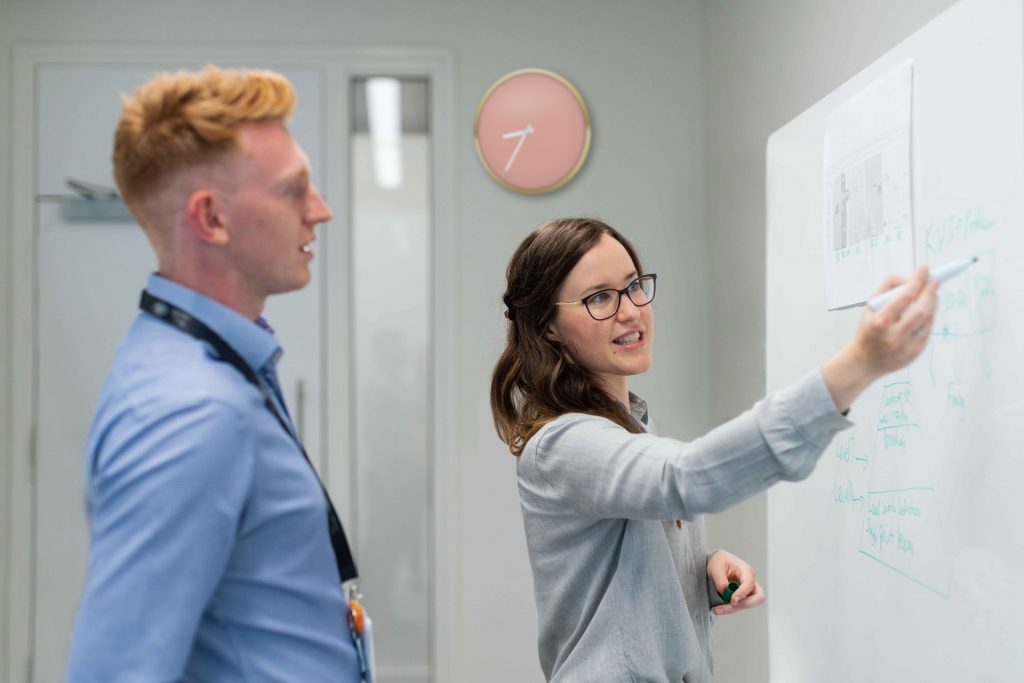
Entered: 8 h 35 min
